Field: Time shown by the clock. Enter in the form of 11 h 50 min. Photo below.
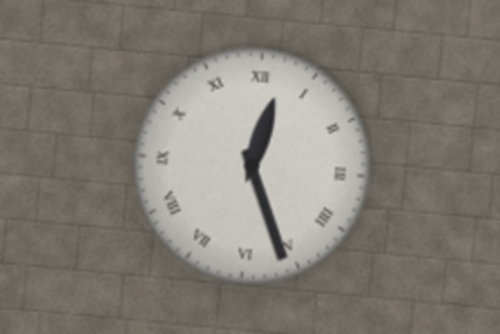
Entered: 12 h 26 min
